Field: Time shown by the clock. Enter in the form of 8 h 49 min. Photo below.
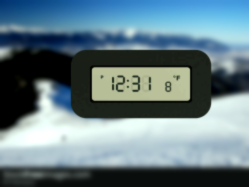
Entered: 12 h 31 min
